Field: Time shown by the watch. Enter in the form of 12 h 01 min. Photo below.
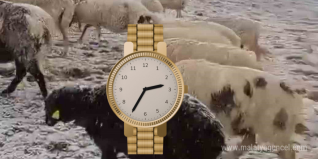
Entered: 2 h 35 min
